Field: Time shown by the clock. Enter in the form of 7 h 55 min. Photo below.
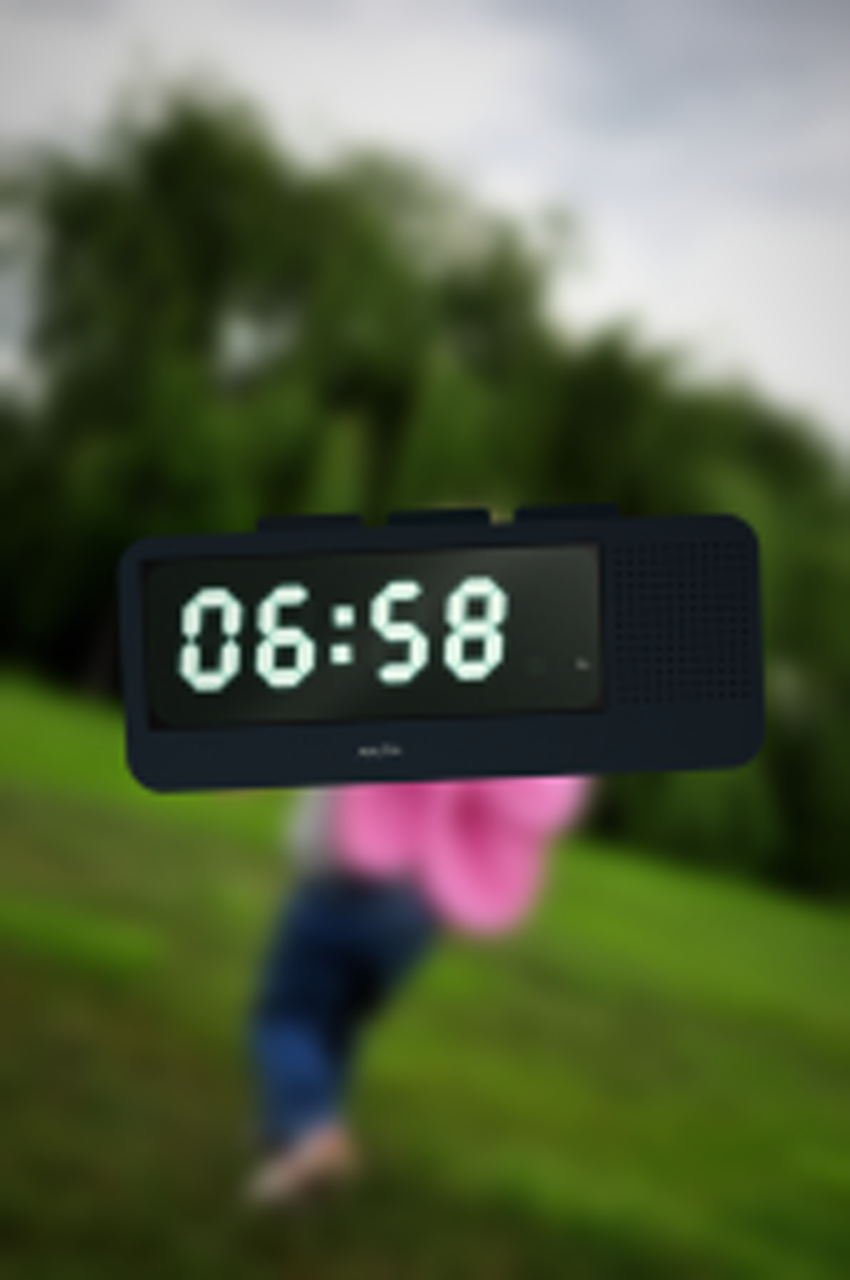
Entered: 6 h 58 min
